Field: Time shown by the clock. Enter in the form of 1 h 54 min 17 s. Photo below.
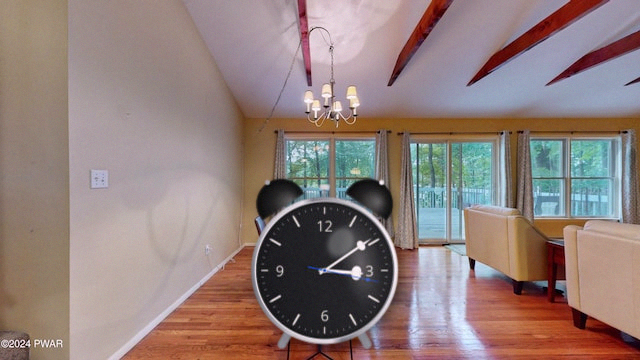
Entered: 3 h 09 min 17 s
